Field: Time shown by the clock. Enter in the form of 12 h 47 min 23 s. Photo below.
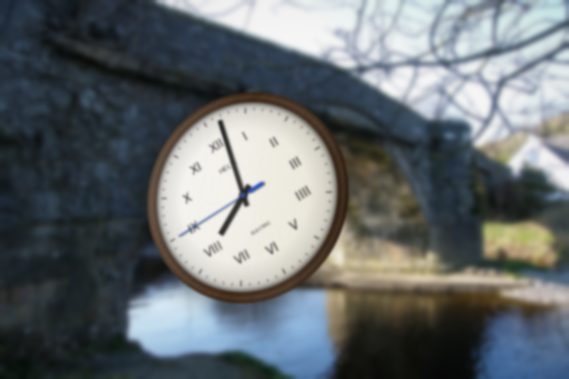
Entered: 8 h 01 min 45 s
